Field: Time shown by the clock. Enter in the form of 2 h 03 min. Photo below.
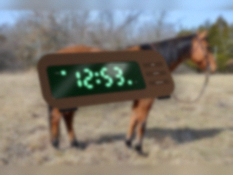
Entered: 12 h 53 min
